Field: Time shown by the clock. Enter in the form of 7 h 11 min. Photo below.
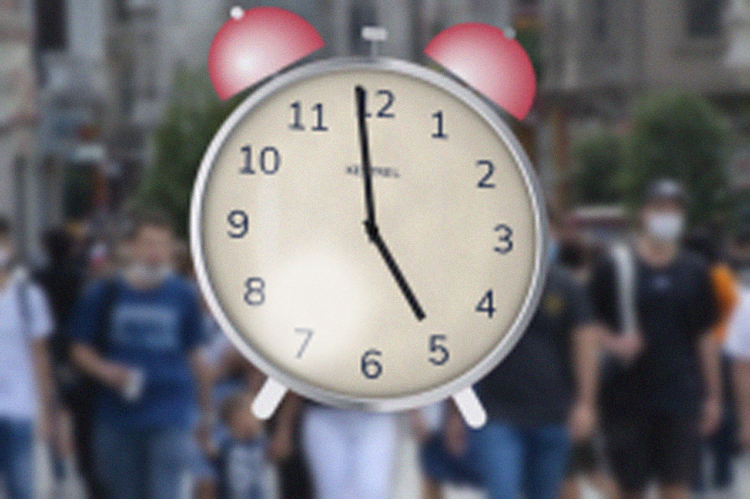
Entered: 4 h 59 min
